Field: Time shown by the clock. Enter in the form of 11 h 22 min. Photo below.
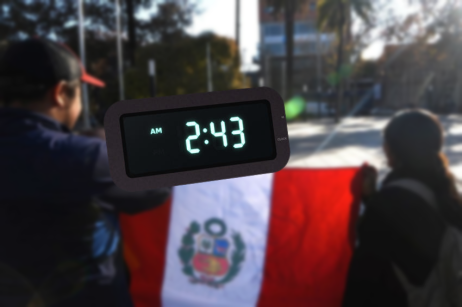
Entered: 2 h 43 min
